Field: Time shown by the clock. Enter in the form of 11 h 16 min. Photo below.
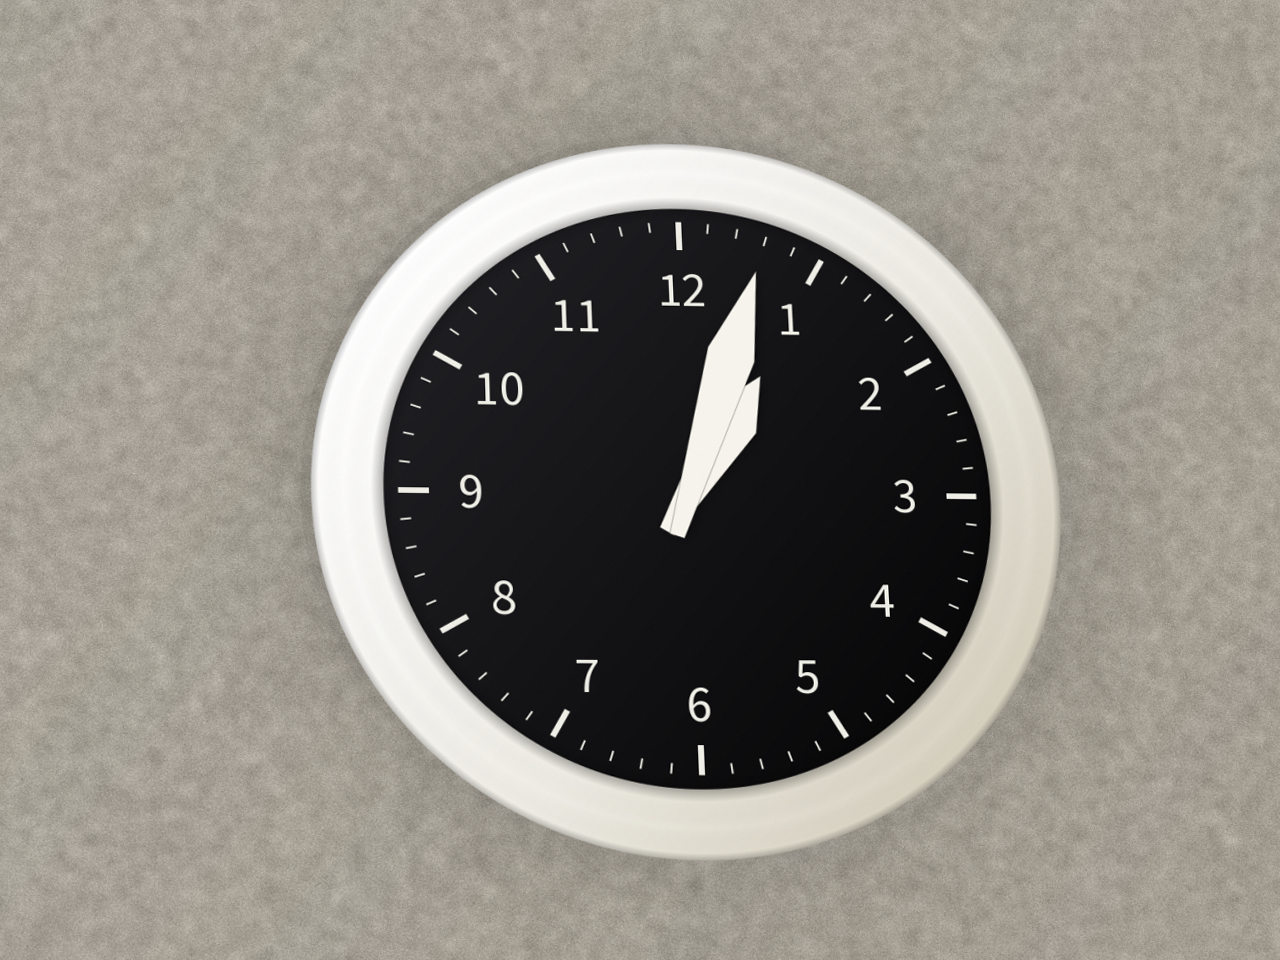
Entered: 1 h 03 min
